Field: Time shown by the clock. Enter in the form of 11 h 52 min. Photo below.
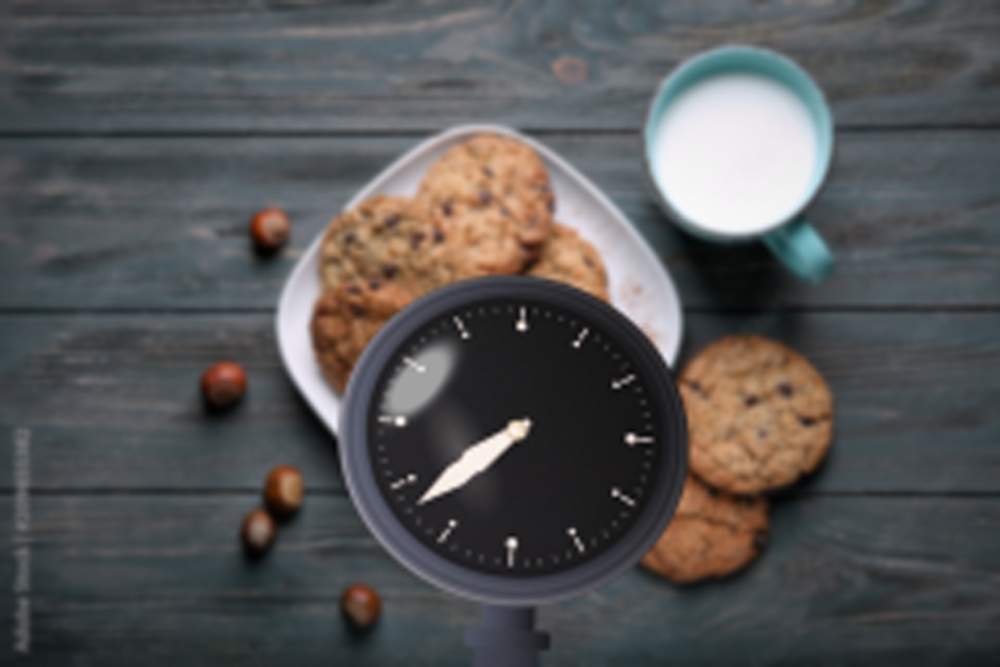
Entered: 7 h 38 min
